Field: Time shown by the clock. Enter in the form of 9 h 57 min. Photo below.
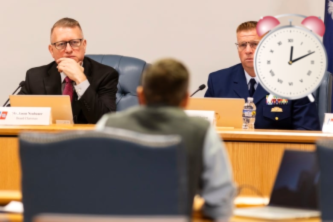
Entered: 12 h 11 min
